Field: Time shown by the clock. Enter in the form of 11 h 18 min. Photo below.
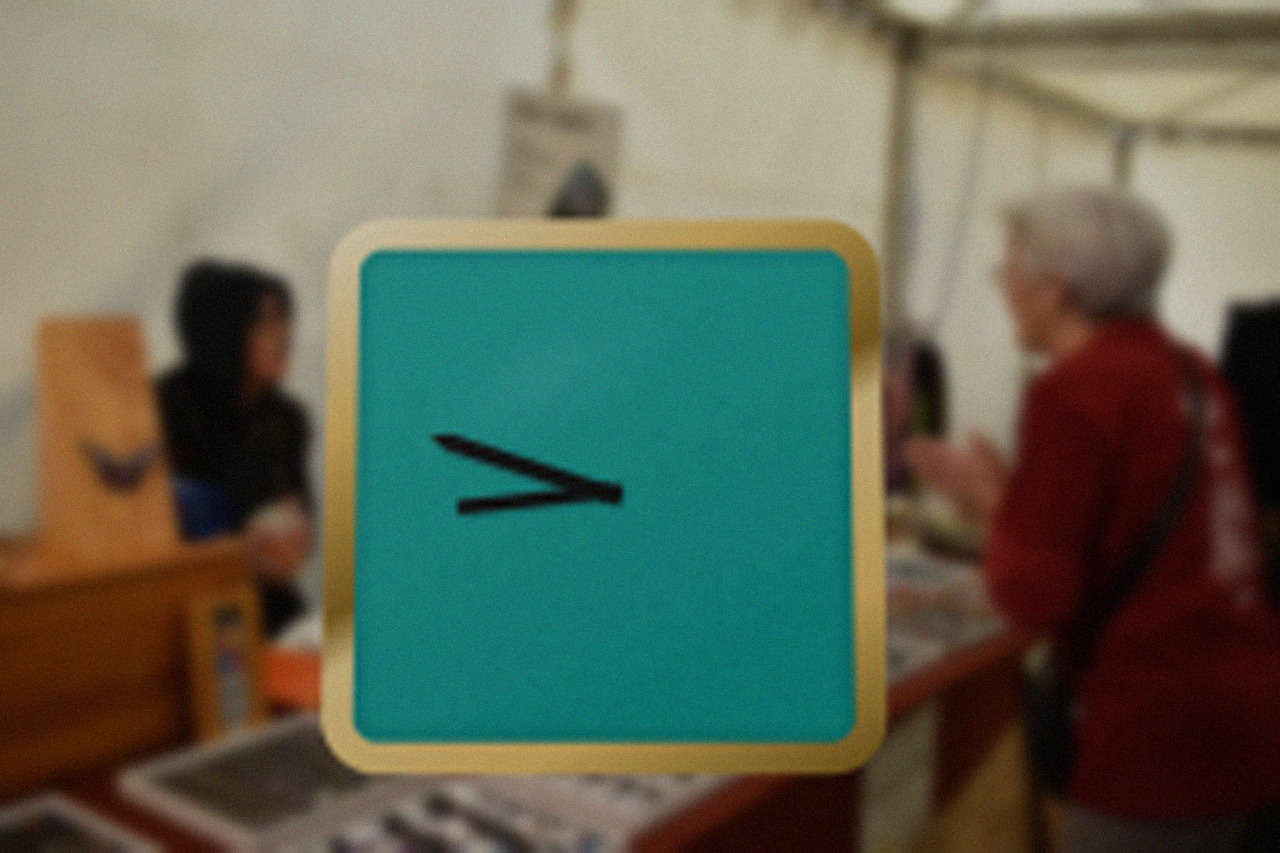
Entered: 8 h 48 min
